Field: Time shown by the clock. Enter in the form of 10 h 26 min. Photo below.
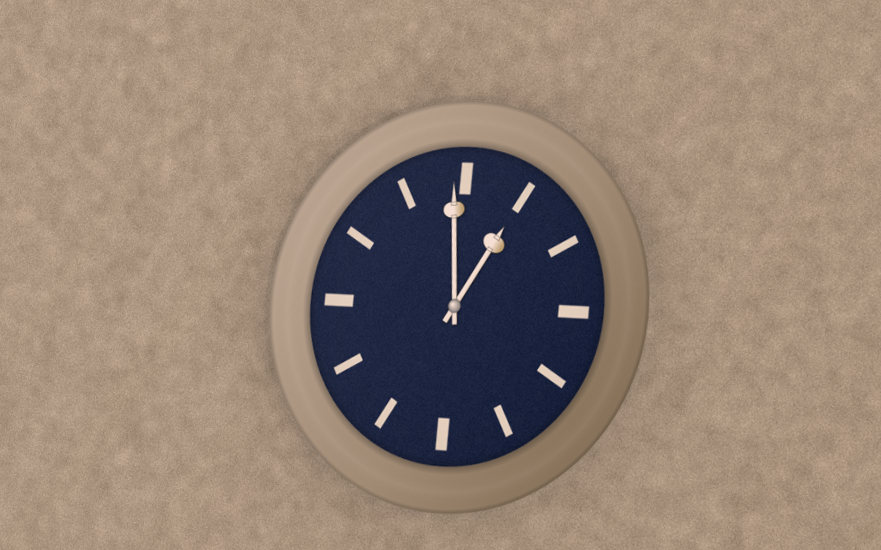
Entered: 12 h 59 min
